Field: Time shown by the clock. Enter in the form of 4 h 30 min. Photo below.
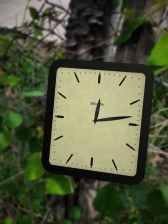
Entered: 12 h 13 min
